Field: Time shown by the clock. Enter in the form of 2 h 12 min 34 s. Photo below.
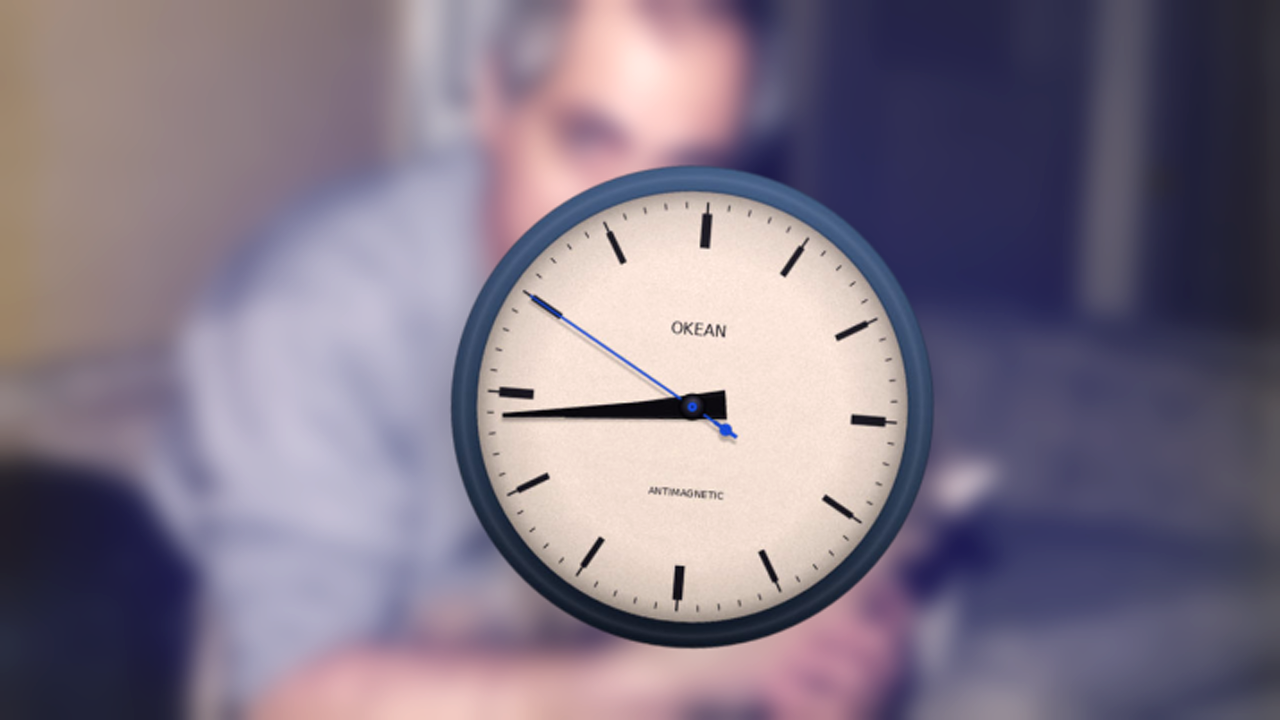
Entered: 8 h 43 min 50 s
